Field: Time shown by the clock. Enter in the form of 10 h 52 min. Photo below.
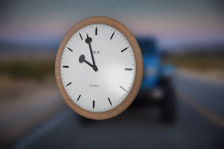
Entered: 9 h 57 min
